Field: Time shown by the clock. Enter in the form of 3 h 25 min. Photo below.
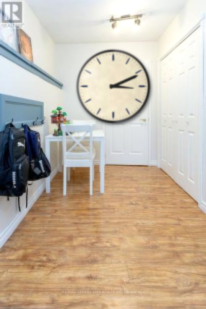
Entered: 3 h 11 min
